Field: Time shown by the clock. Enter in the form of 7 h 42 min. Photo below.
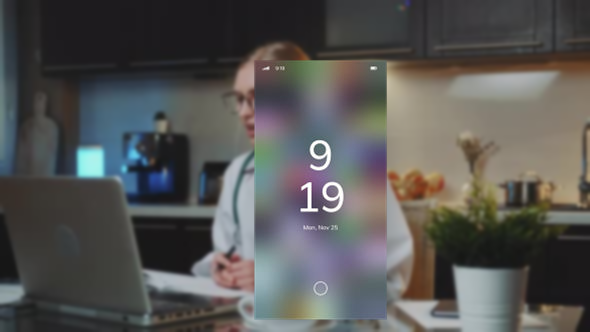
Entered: 9 h 19 min
